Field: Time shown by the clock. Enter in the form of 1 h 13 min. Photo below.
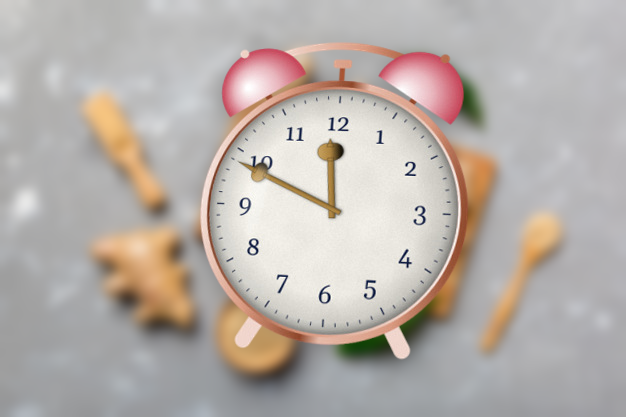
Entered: 11 h 49 min
